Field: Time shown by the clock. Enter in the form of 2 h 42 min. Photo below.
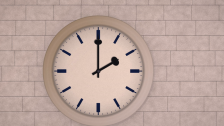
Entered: 2 h 00 min
